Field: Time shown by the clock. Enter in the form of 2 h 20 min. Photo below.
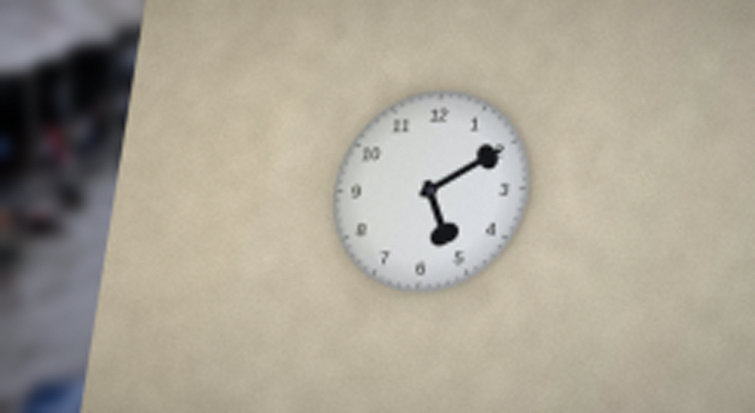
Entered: 5 h 10 min
